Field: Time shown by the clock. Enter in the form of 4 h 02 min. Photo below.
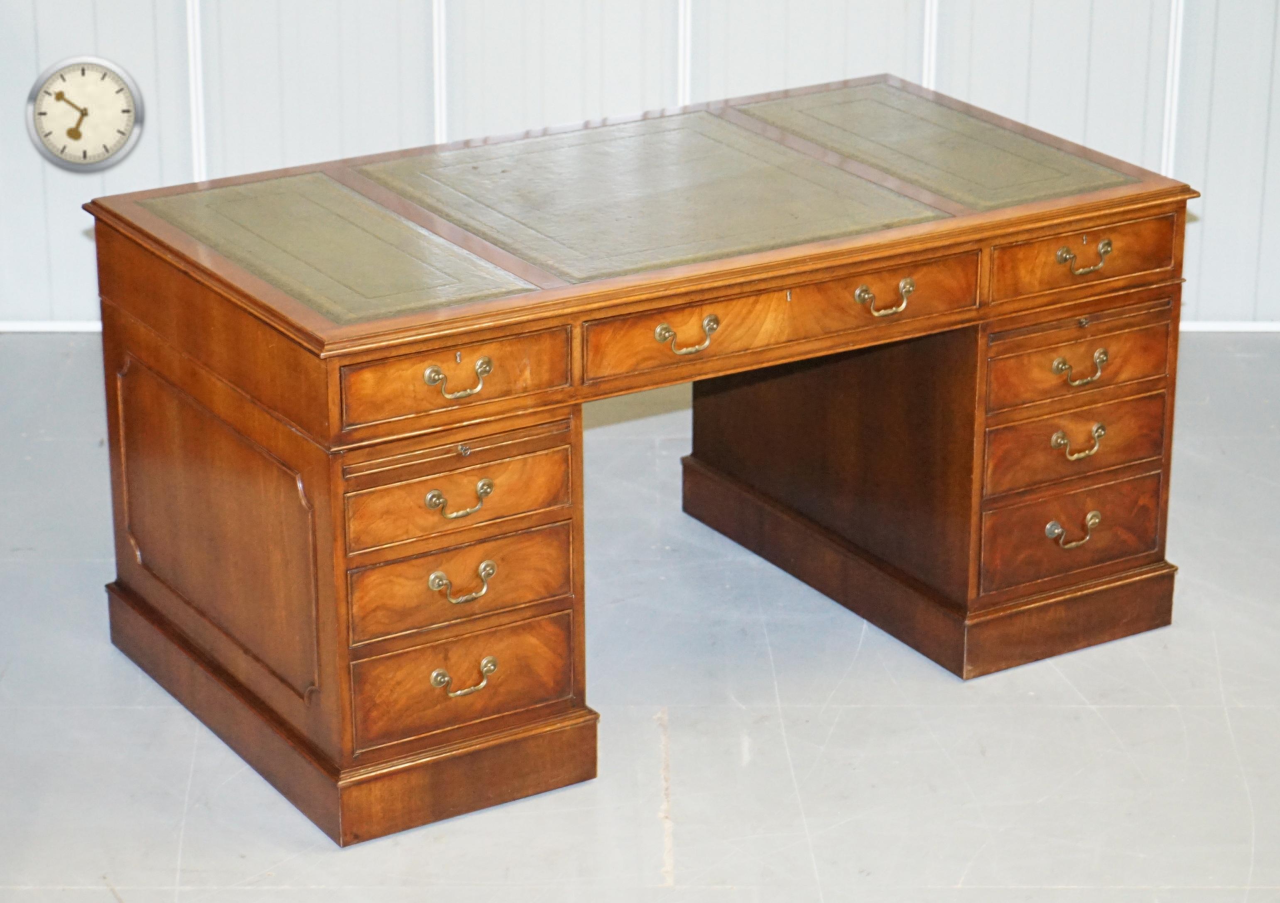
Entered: 6 h 51 min
